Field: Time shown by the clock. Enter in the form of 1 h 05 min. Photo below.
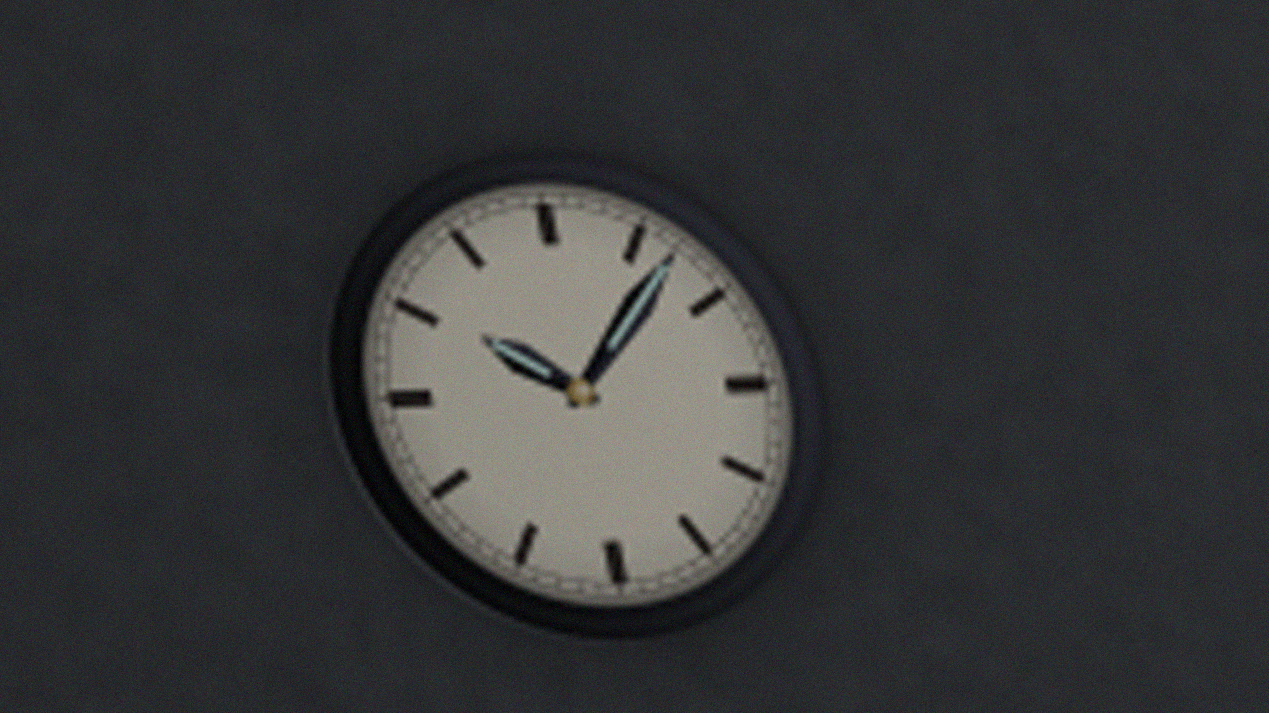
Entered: 10 h 07 min
